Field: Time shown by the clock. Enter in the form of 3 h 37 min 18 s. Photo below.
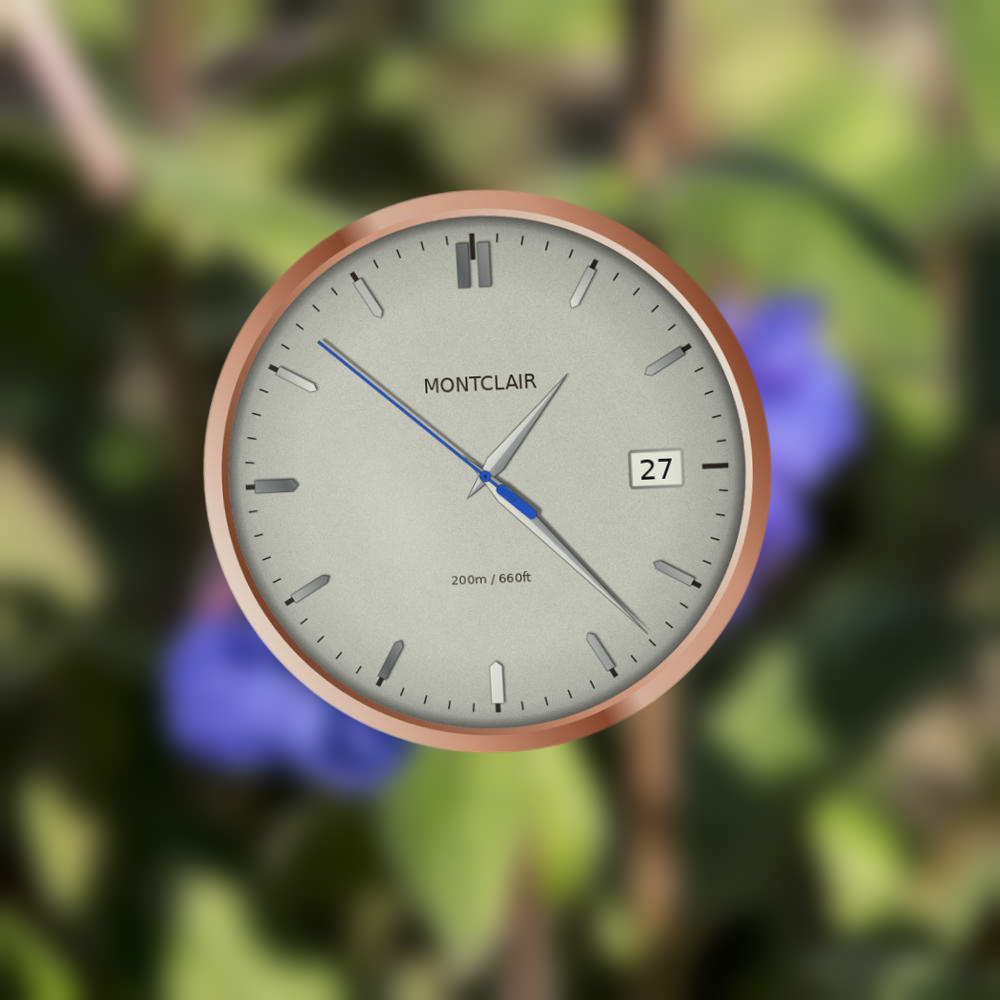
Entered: 1 h 22 min 52 s
